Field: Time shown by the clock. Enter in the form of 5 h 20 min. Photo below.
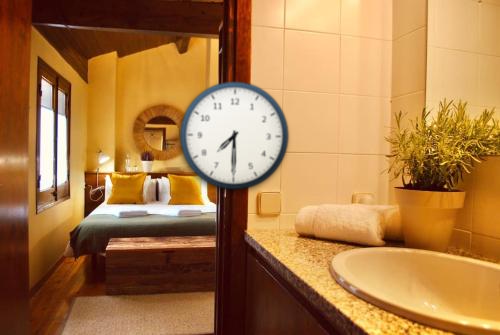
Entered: 7 h 30 min
